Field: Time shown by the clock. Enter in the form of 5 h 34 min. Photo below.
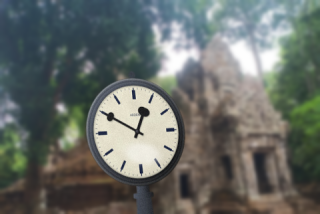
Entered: 12 h 50 min
